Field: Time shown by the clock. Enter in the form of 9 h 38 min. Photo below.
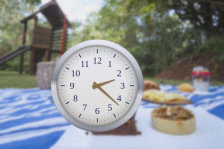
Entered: 2 h 22 min
